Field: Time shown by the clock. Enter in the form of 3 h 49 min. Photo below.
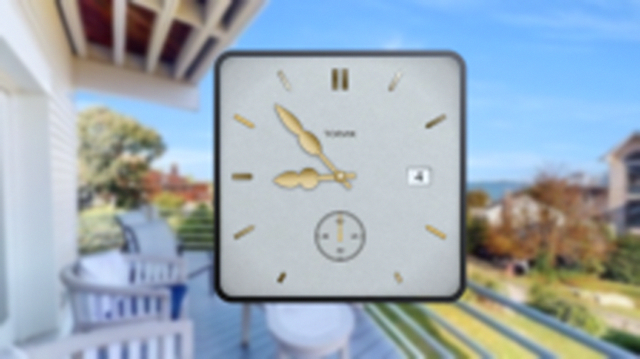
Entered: 8 h 53 min
